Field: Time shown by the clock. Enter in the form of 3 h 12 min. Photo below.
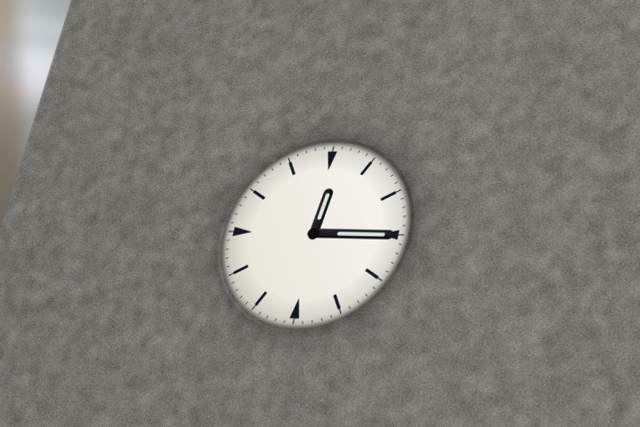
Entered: 12 h 15 min
